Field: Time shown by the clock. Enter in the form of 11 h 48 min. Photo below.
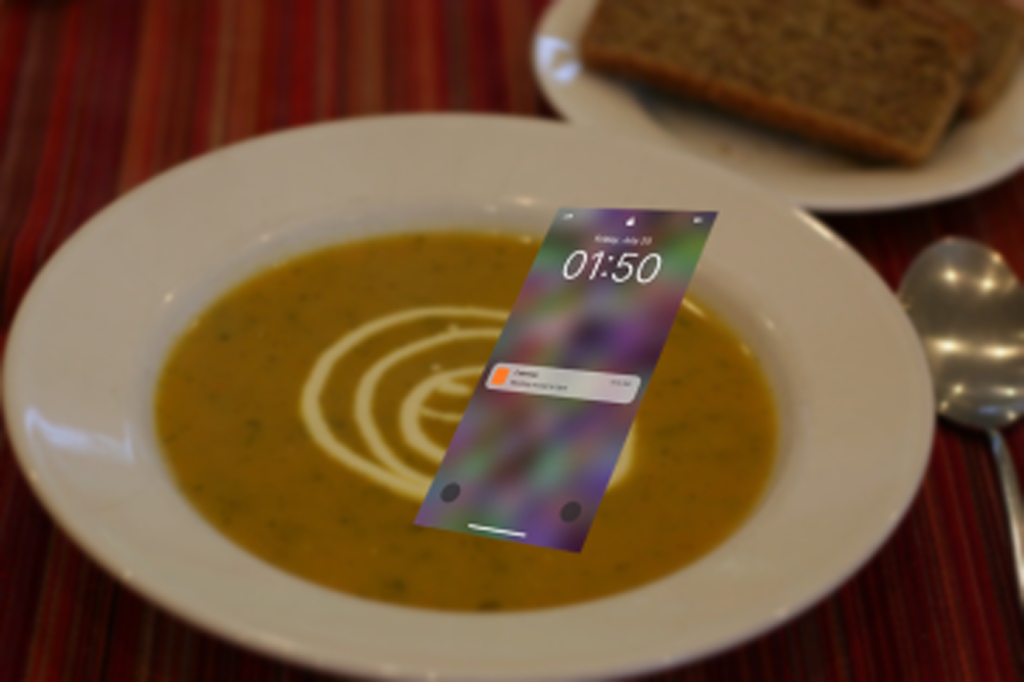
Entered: 1 h 50 min
